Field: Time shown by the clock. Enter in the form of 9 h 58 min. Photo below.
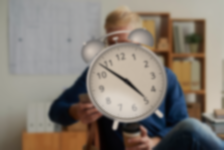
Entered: 4 h 53 min
